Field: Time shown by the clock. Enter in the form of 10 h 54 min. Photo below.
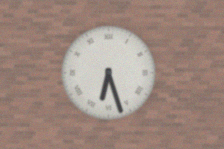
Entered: 6 h 27 min
